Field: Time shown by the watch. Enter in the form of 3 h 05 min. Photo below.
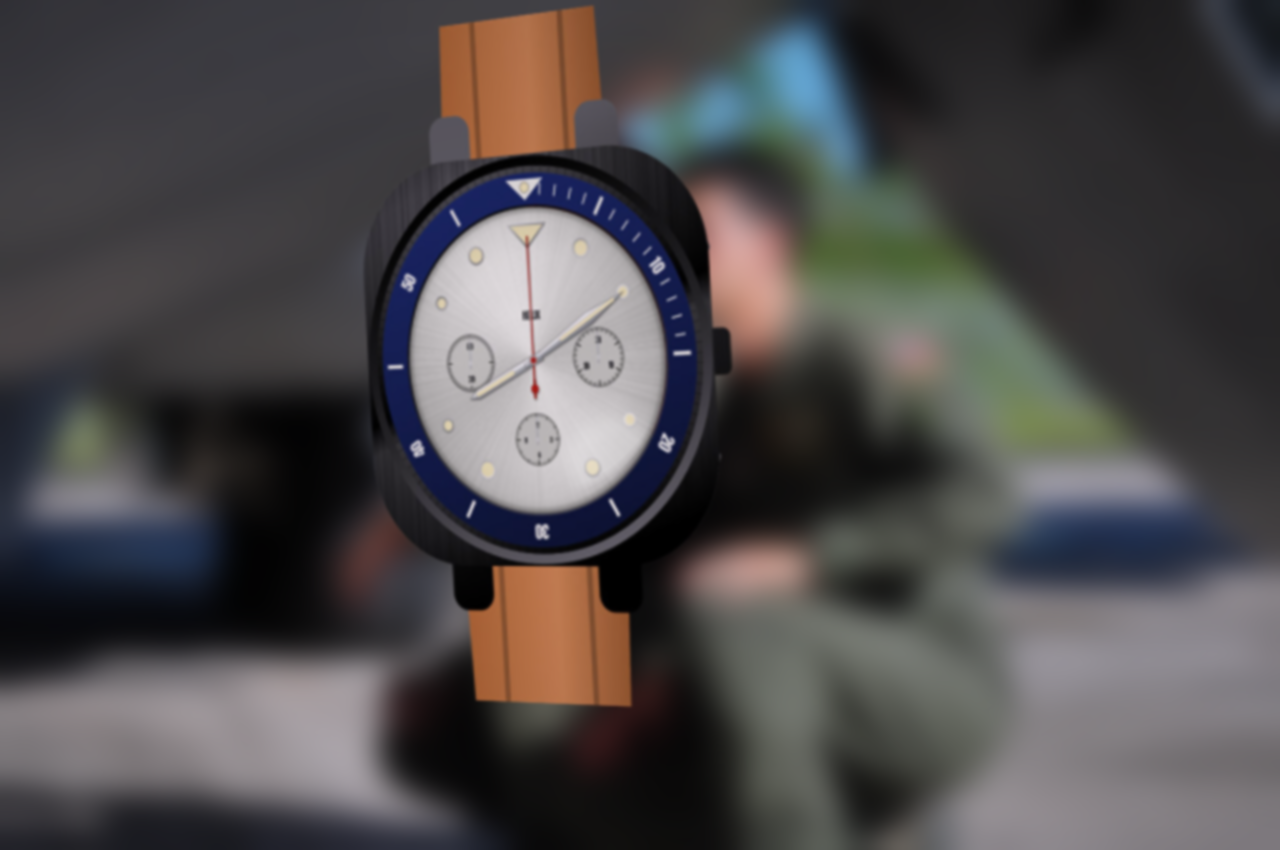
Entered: 8 h 10 min
